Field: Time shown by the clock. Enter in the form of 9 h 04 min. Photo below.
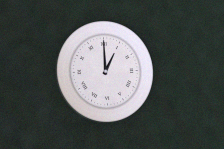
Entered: 1 h 00 min
